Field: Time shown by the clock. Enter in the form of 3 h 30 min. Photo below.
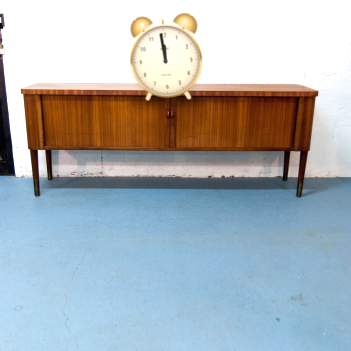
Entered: 11 h 59 min
